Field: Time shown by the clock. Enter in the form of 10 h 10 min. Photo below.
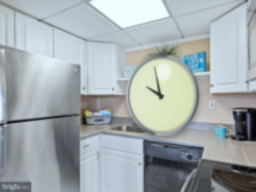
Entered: 9 h 58 min
